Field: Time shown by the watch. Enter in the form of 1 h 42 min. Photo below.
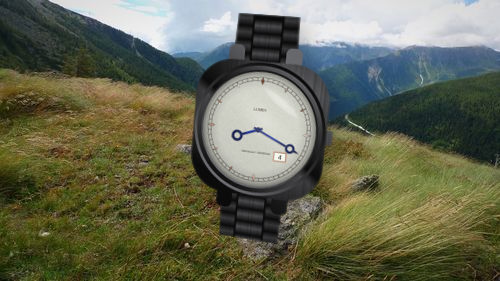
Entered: 8 h 19 min
